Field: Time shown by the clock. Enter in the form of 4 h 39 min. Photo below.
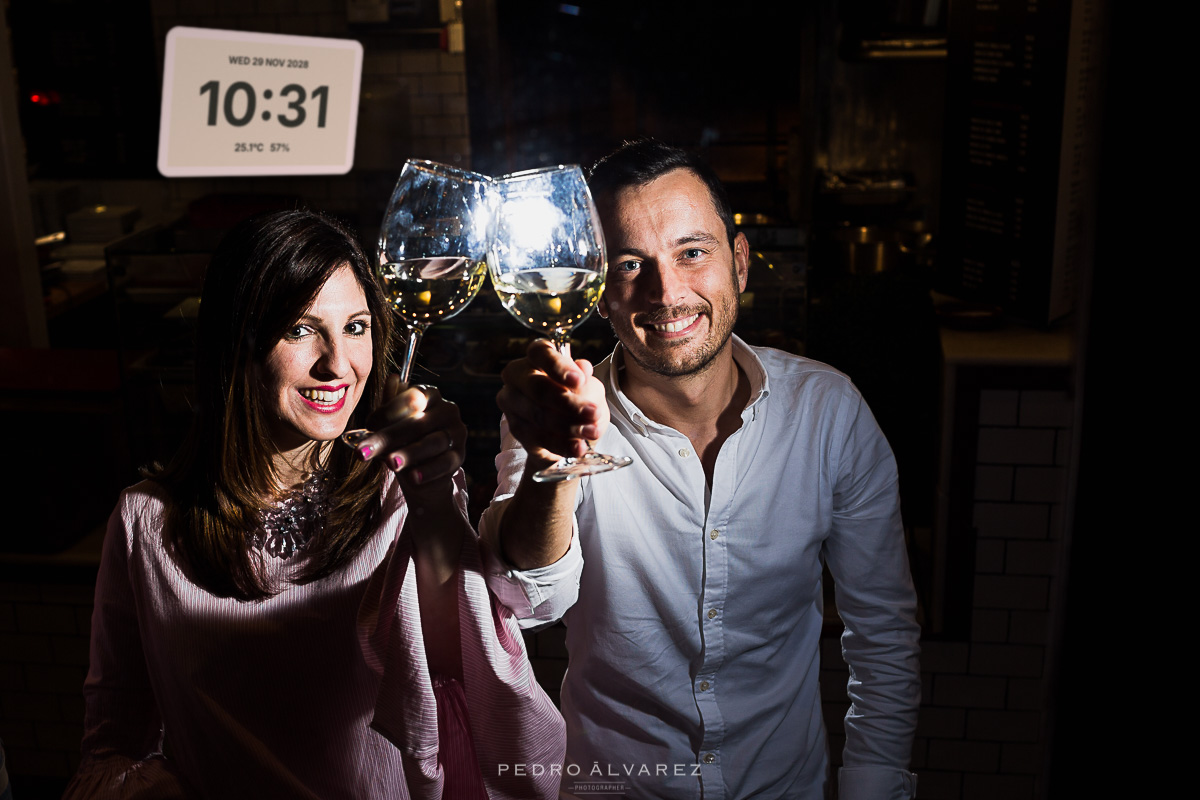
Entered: 10 h 31 min
